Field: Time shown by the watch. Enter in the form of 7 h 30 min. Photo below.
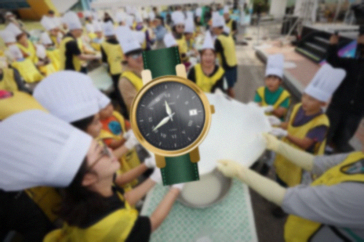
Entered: 11 h 40 min
